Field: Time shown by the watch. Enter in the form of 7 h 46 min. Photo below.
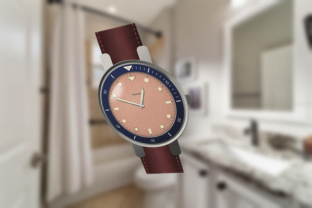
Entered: 12 h 49 min
